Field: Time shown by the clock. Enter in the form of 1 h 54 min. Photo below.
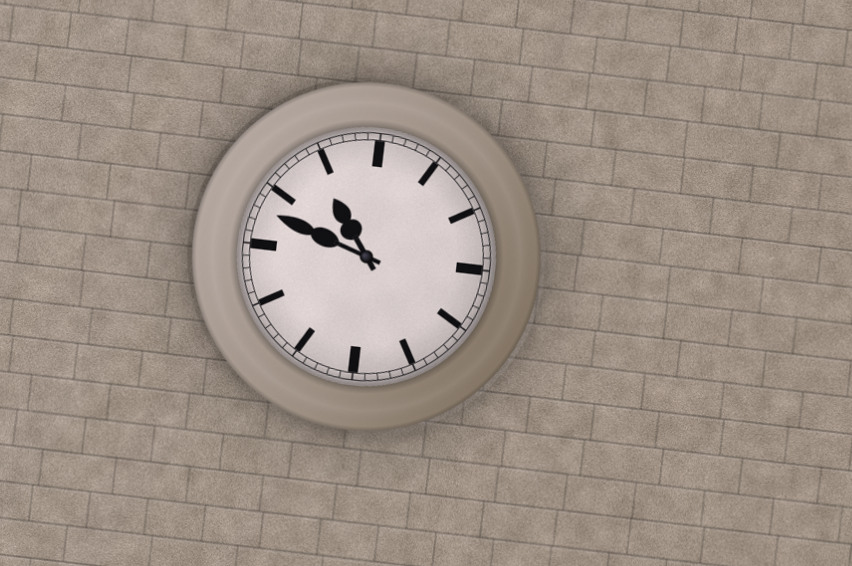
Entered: 10 h 48 min
